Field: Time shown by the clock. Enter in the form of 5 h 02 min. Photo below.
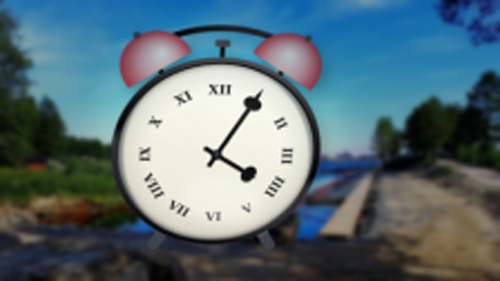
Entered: 4 h 05 min
